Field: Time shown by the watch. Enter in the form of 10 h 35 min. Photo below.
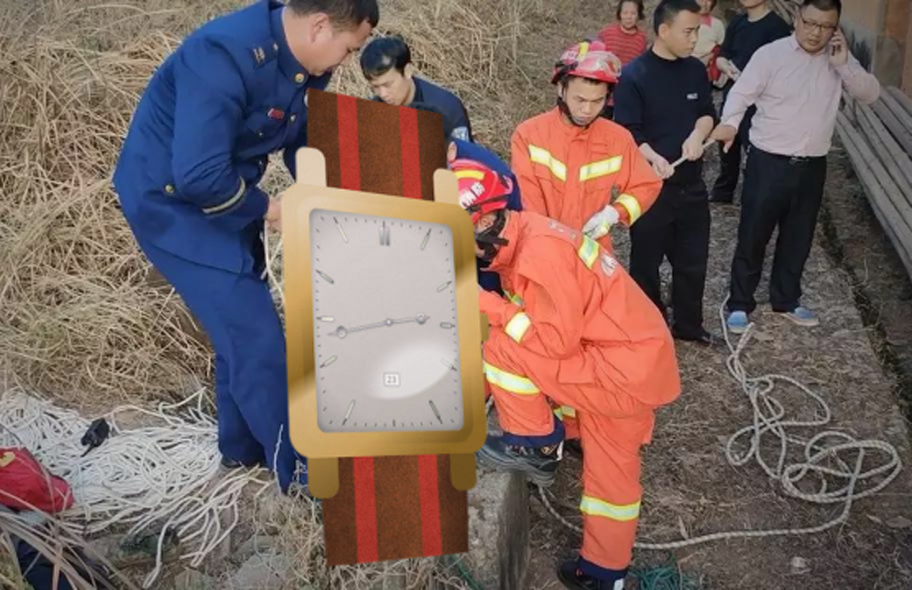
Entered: 2 h 43 min
